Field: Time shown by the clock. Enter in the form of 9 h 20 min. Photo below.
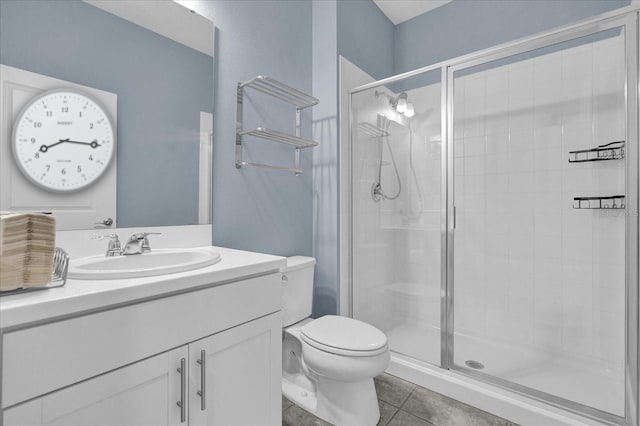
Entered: 8 h 16 min
